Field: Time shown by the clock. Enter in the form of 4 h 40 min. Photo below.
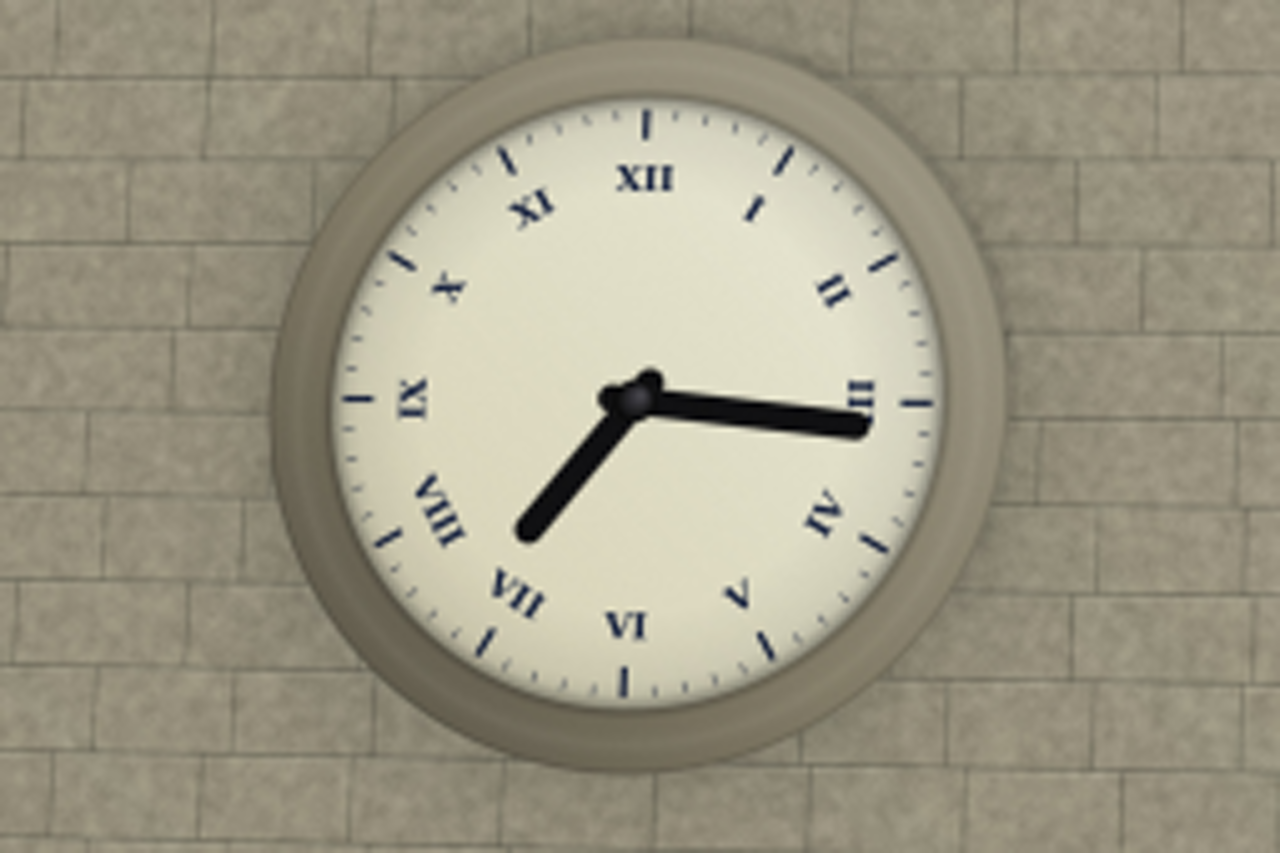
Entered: 7 h 16 min
